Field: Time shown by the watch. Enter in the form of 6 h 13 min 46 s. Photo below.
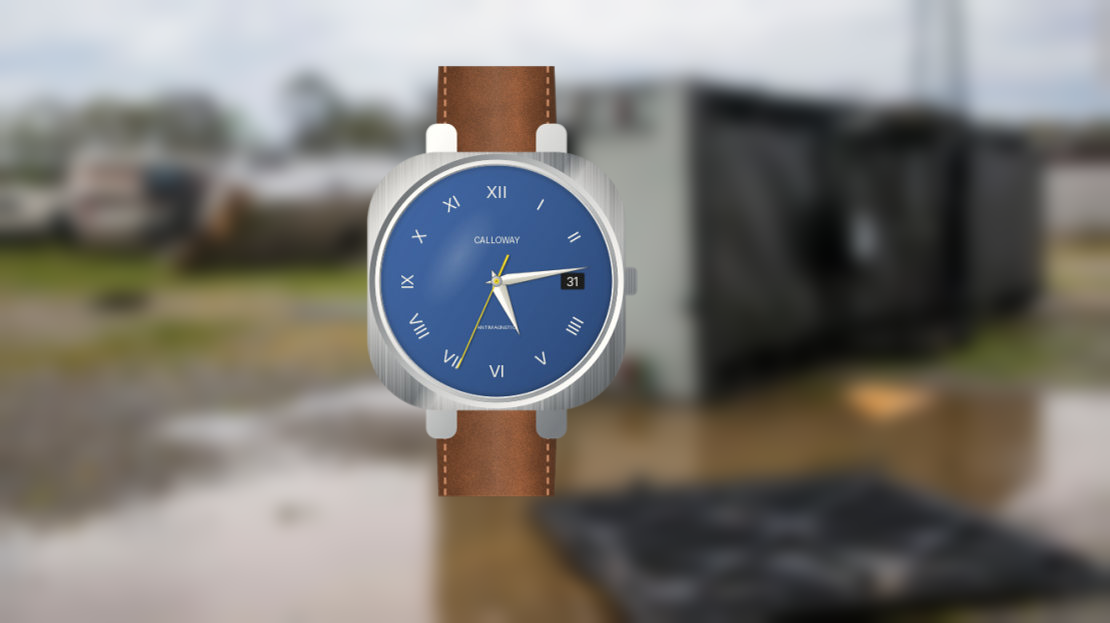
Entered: 5 h 13 min 34 s
